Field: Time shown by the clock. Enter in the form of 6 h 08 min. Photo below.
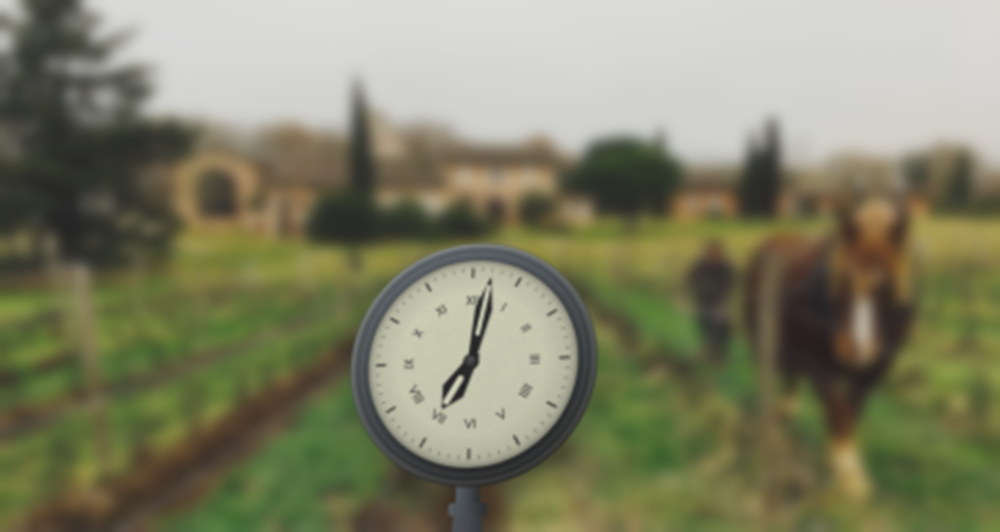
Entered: 7 h 02 min
